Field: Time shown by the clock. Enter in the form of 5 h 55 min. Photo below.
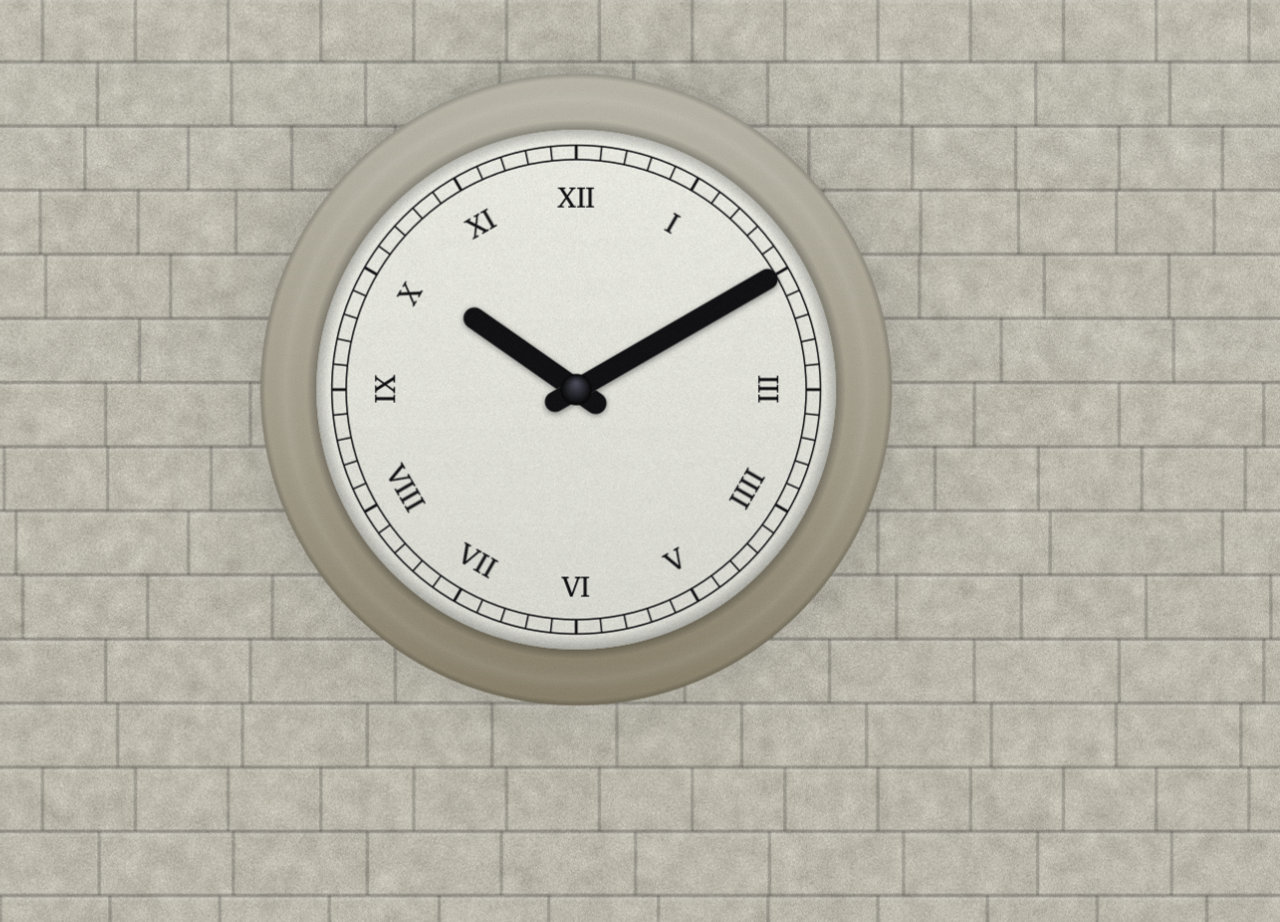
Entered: 10 h 10 min
